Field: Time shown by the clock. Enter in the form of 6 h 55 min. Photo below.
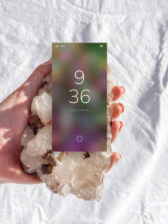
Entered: 9 h 36 min
